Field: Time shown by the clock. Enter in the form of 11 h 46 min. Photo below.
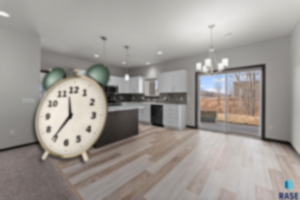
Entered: 11 h 36 min
